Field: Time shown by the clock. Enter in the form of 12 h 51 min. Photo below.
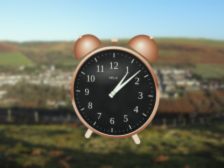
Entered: 1 h 08 min
